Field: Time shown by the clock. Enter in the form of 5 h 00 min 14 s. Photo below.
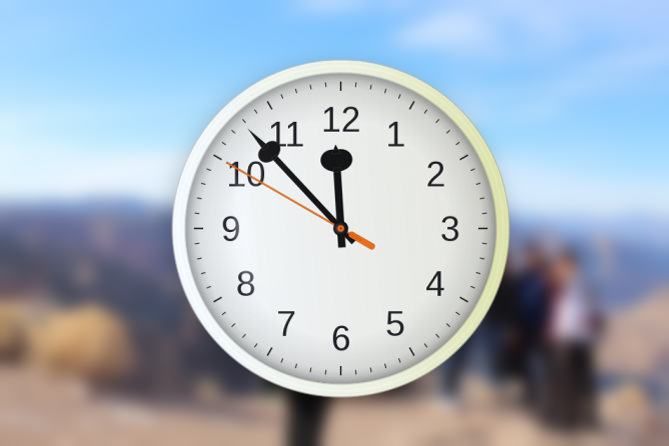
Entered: 11 h 52 min 50 s
